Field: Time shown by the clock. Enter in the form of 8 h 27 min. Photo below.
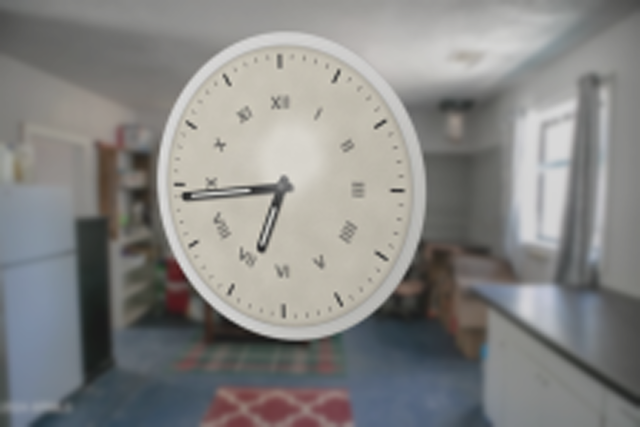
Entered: 6 h 44 min
